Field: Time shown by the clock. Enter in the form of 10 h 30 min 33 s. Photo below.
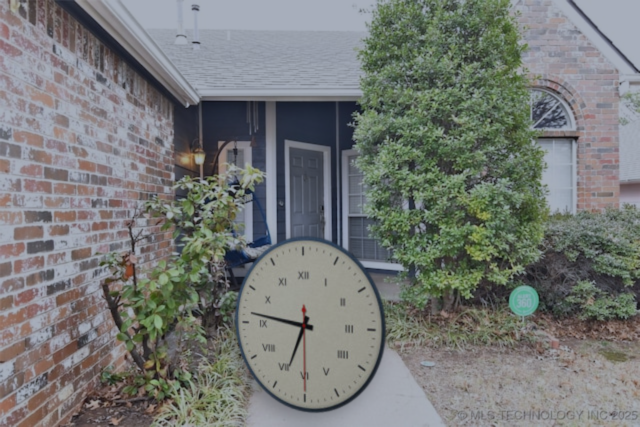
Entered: 6 h 46 min 30 s
